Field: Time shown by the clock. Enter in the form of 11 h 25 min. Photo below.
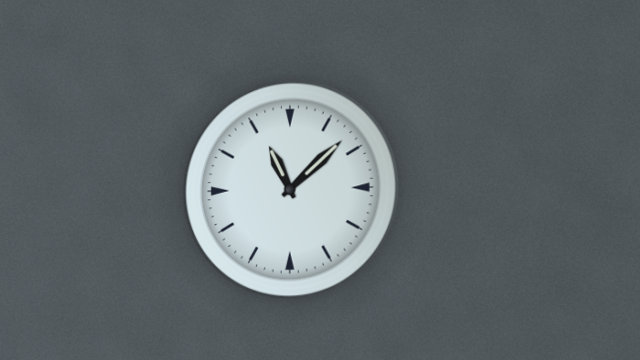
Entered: 11 h 08 min
